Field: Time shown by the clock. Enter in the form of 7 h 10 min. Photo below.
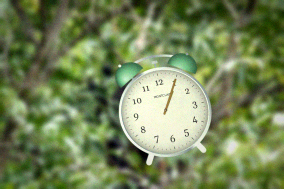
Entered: 1 h 05 min
